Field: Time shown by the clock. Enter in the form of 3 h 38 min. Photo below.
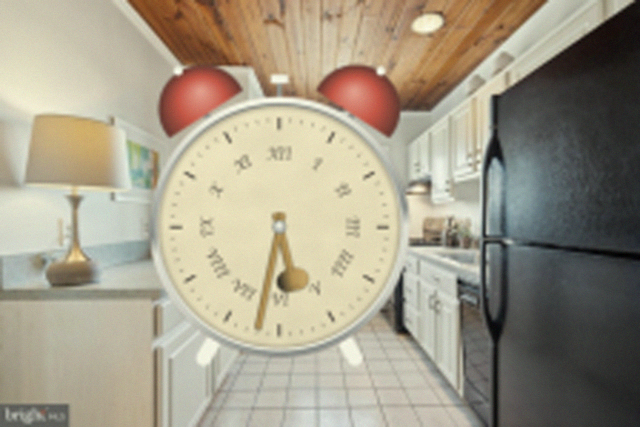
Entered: 5 h 32 min
